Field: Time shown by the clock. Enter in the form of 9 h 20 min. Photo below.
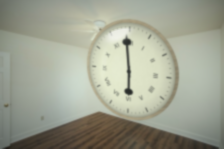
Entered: 5 h 59 min
